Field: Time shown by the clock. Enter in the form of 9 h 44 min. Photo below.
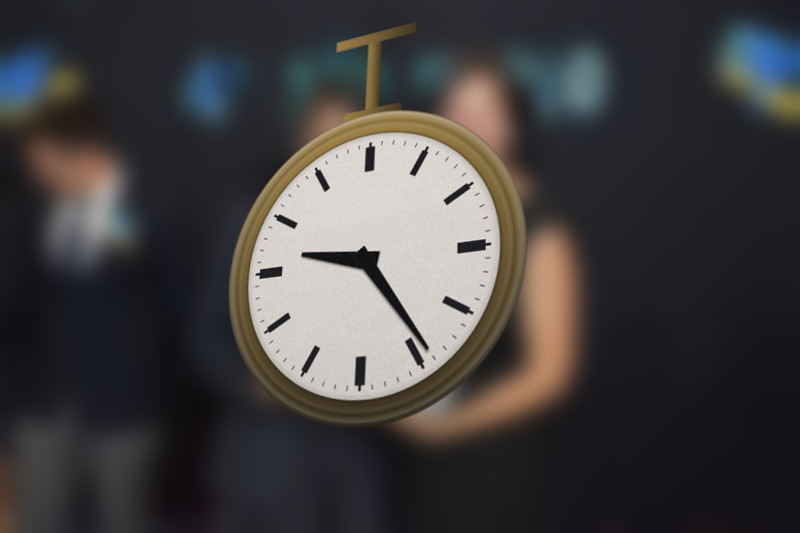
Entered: 9 h 24 min
